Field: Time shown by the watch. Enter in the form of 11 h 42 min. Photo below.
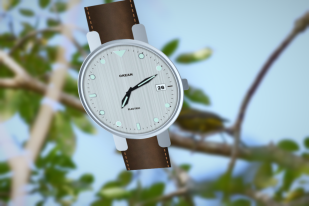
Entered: 7 h 11 min
